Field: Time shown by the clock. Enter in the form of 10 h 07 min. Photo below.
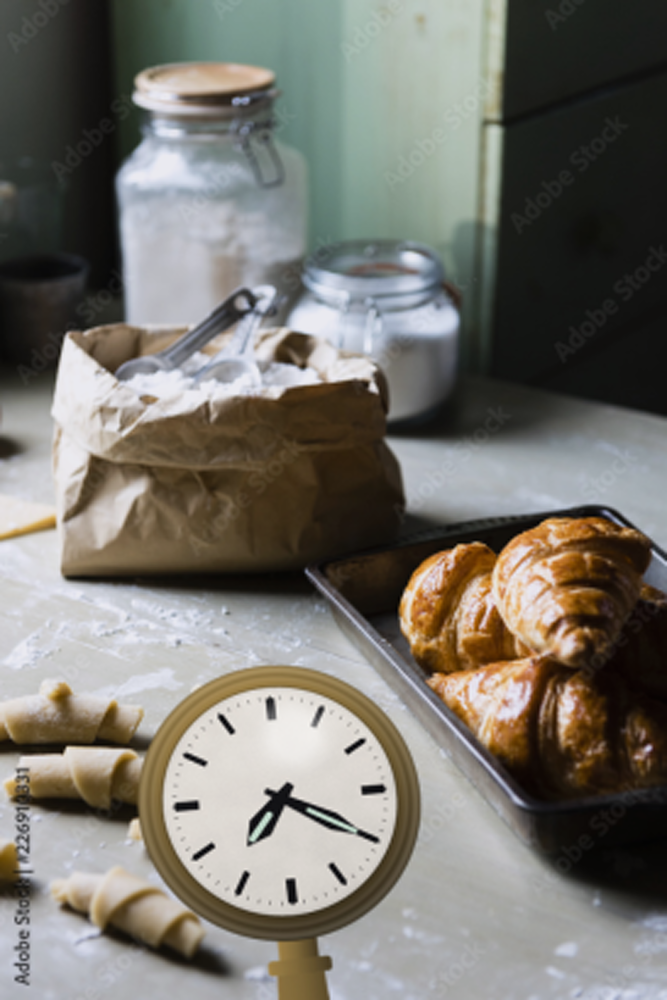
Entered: 7 h 20 min
